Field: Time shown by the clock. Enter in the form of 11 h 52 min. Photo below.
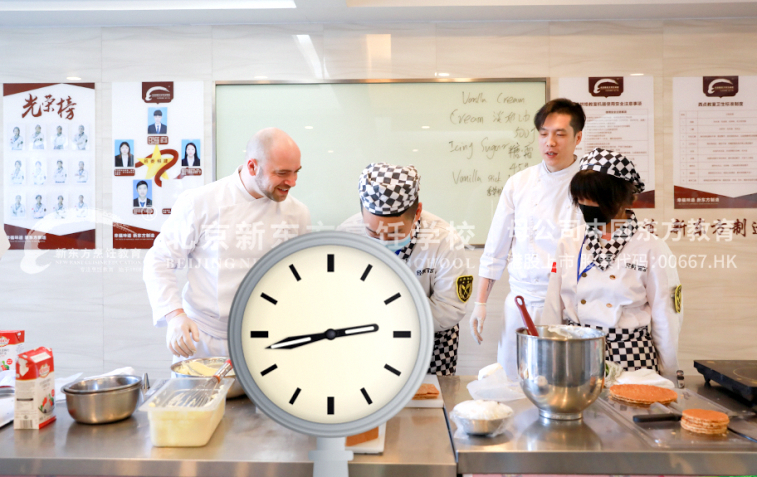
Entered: 2 h 43 min
